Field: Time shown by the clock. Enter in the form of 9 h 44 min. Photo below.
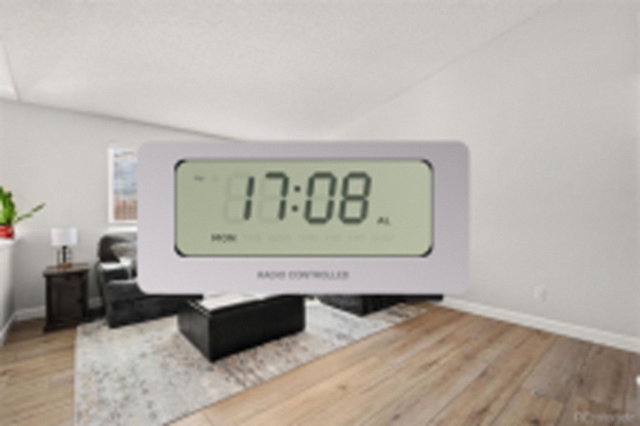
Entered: 17 h 08 min
